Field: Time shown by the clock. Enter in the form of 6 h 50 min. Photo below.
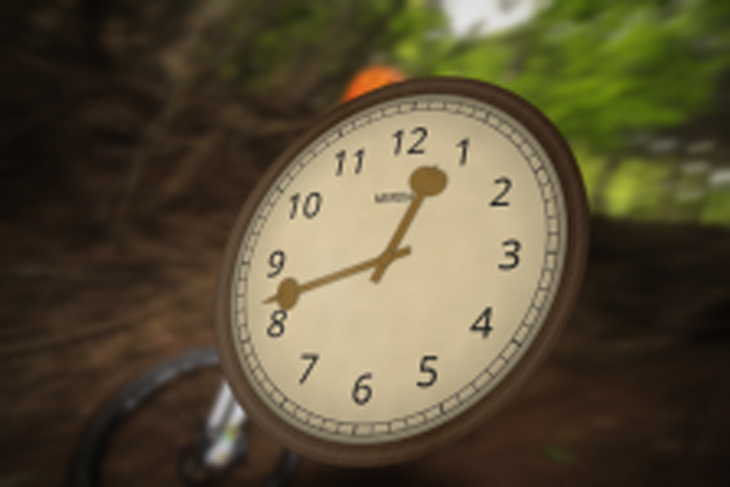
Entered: 12 h 42 min
